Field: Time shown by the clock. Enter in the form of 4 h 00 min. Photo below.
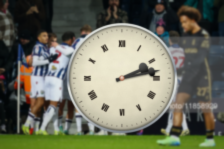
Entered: 2 h 13 min
